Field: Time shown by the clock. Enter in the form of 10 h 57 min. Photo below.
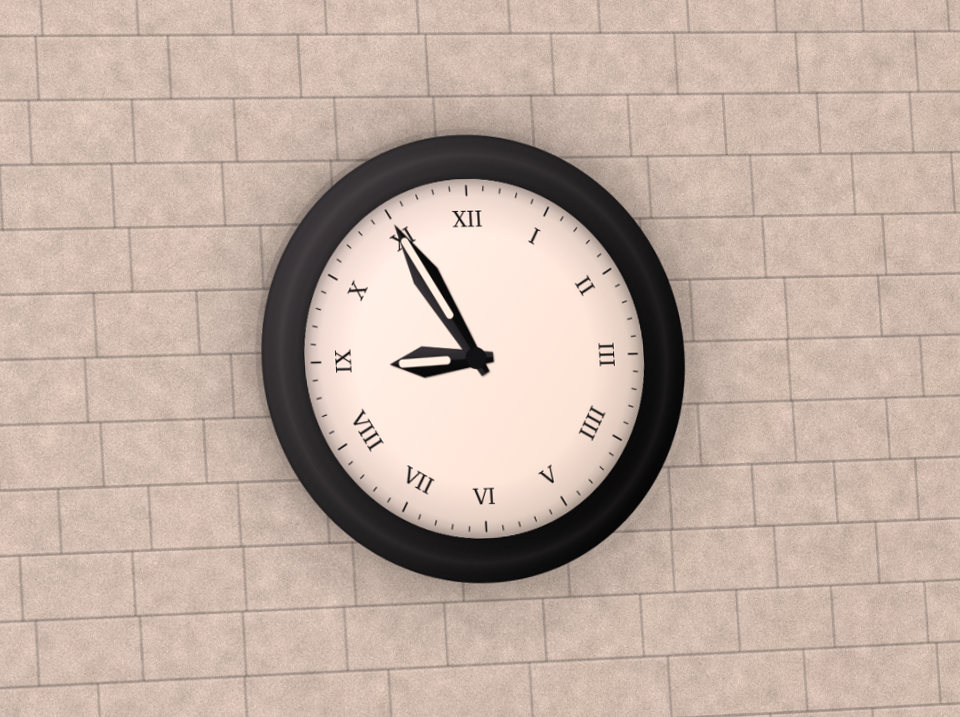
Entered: 8 h 55 min
